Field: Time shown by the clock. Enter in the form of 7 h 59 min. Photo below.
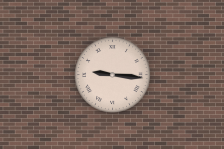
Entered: 9 h 16 min
